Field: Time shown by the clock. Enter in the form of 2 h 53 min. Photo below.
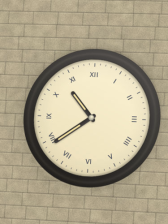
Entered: 10 h 39 min
